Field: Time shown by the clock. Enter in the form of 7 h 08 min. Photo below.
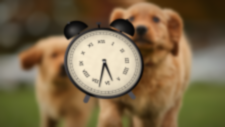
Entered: 5 h 33 min
